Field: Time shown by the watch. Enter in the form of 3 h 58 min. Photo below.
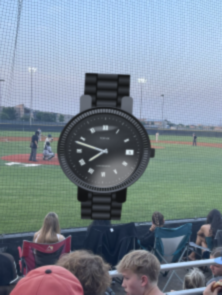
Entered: 7 h 48 min
